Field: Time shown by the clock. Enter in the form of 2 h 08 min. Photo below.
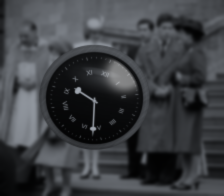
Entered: 9 h 27 min
